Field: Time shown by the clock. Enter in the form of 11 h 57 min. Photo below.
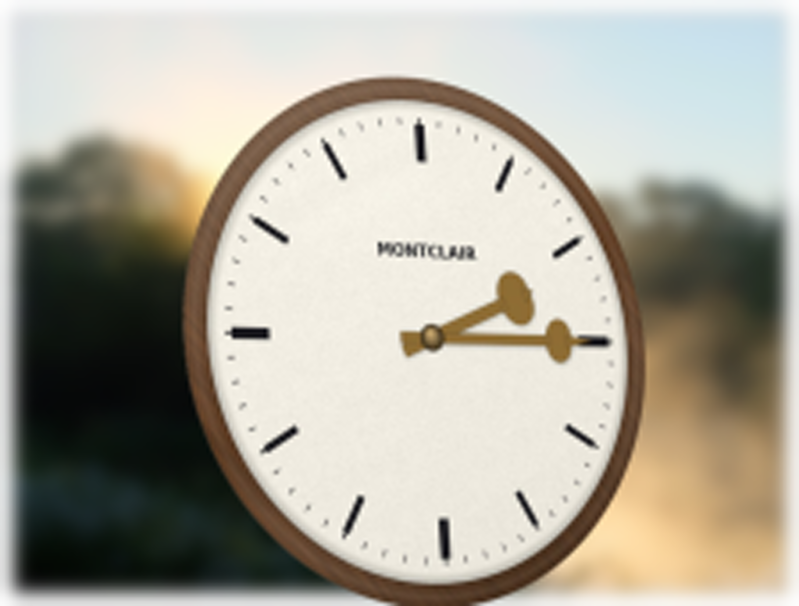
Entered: 2 h 15 min
